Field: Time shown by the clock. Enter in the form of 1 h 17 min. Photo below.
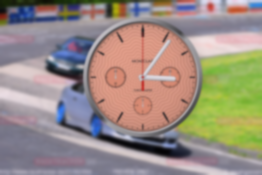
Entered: 3 h 06 min
